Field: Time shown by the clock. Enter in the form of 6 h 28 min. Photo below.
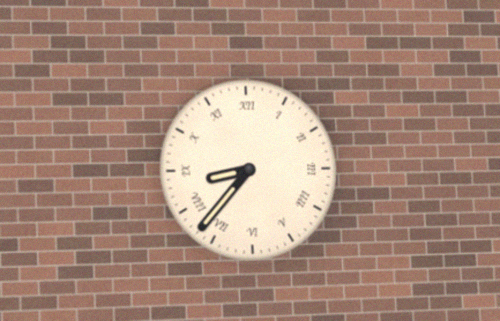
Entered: 8 h 37 min
